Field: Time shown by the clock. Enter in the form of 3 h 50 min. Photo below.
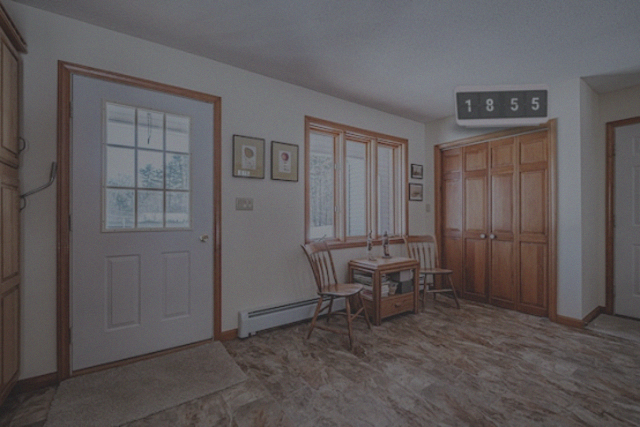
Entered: 18 h 55 min
